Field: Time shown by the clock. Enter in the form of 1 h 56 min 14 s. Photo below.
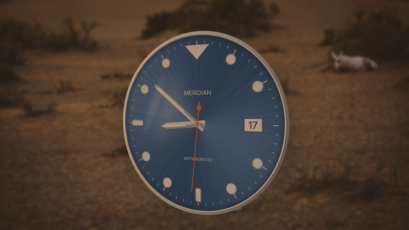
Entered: 8 h 51 min 31 s
